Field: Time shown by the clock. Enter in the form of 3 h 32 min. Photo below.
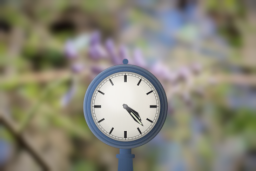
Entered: 4 h 23 min
